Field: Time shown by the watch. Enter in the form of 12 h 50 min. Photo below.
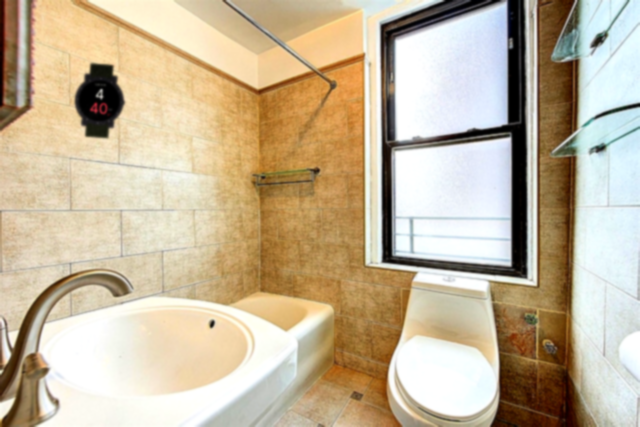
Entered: 4 h 40 min
